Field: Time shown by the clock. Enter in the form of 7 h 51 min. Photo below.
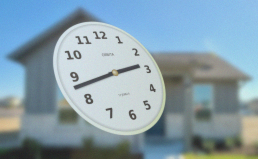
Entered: 2 h 43 min
